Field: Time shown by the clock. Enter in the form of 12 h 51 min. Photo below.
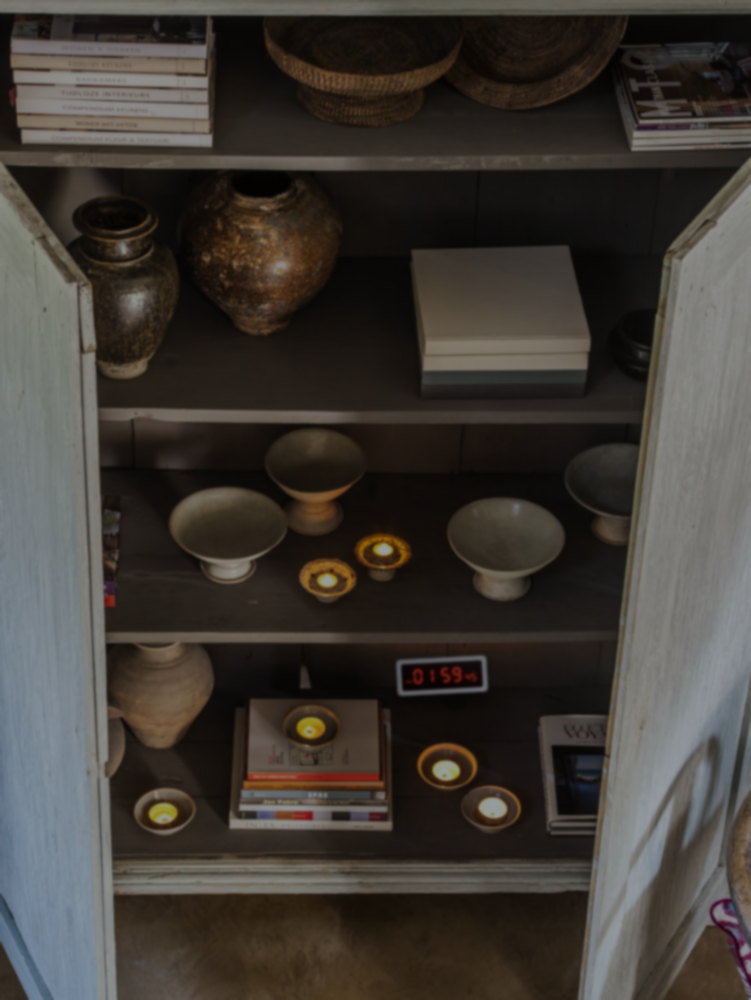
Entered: 1 h 59 min
